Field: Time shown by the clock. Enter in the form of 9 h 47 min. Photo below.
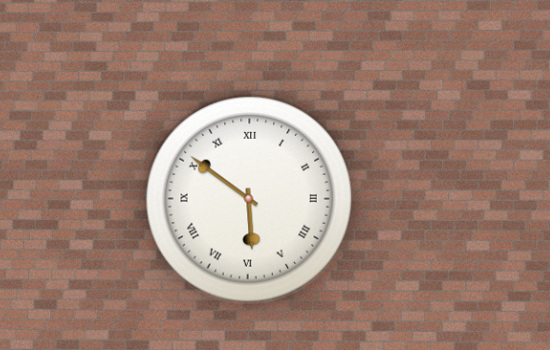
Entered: 5 h 51 min
